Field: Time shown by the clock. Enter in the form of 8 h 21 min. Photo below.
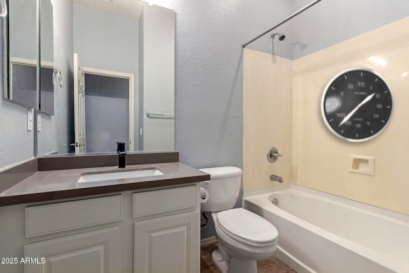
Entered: 1 h 37 min
